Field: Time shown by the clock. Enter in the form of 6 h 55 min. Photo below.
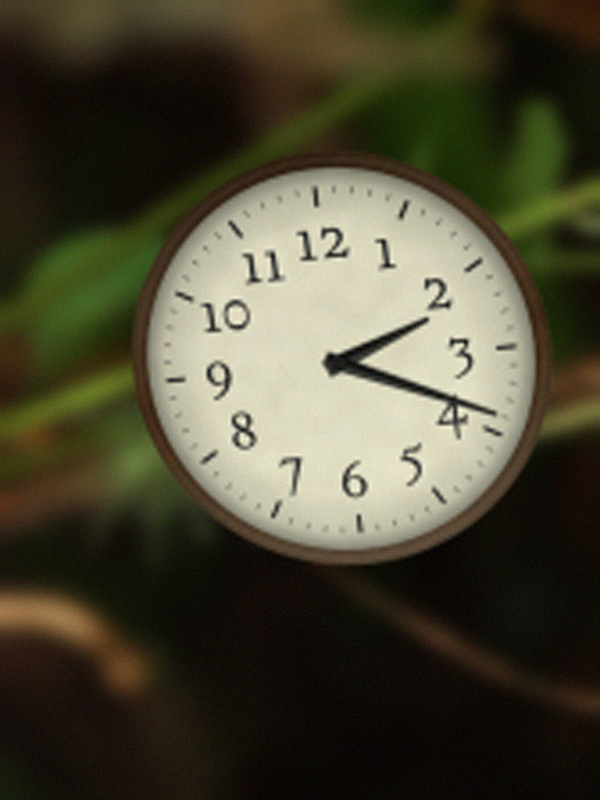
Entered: 2 h 19 min
